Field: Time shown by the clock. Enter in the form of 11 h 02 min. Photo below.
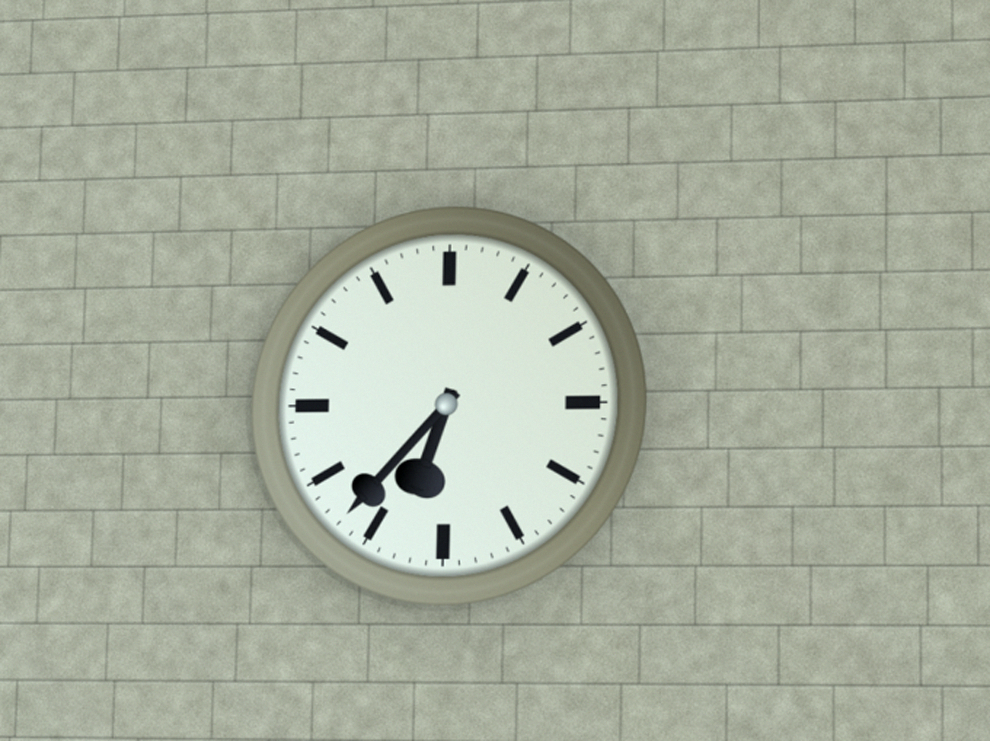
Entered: 6 h 37 min
